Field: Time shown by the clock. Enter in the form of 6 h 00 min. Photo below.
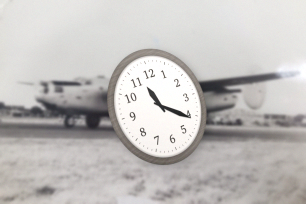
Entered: 11 h 21 min
